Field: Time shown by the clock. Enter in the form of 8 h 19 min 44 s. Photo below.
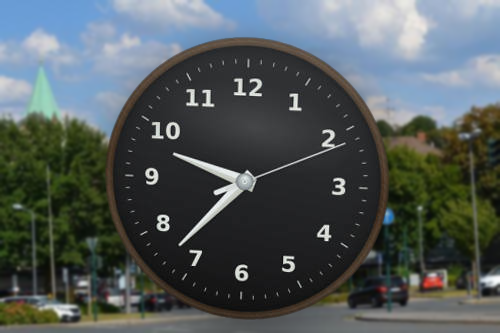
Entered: 9 h 37 min 11 s
